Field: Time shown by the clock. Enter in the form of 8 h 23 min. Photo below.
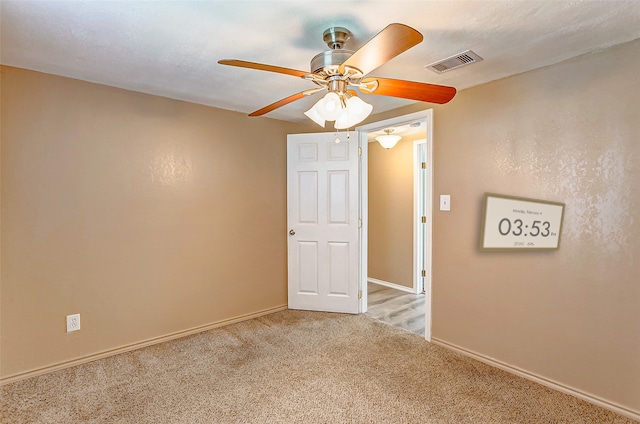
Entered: 3 h 53 min
